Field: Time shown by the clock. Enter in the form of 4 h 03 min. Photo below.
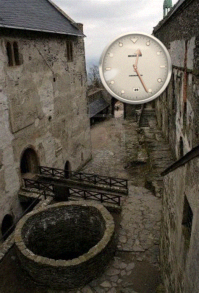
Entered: 12 h 26 min
